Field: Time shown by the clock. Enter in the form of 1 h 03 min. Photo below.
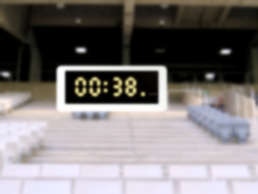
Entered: 0 h 38 min
